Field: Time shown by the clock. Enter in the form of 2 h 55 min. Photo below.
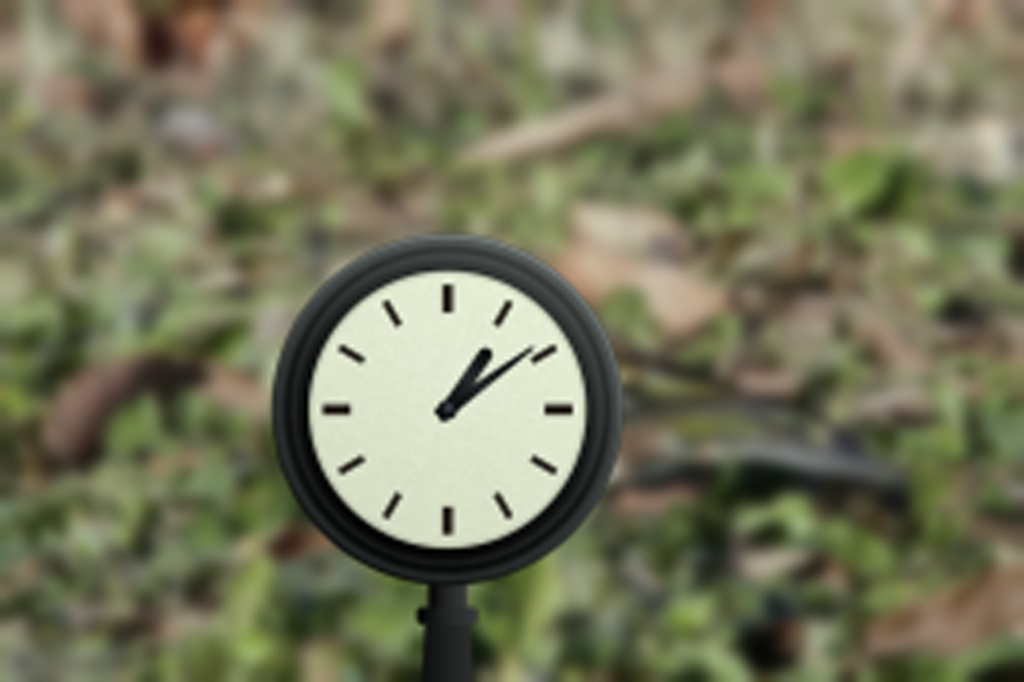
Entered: 1 h 09 min
